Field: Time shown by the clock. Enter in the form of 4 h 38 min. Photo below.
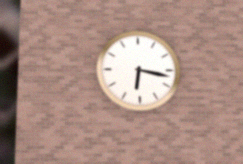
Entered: 6 h 17 min
